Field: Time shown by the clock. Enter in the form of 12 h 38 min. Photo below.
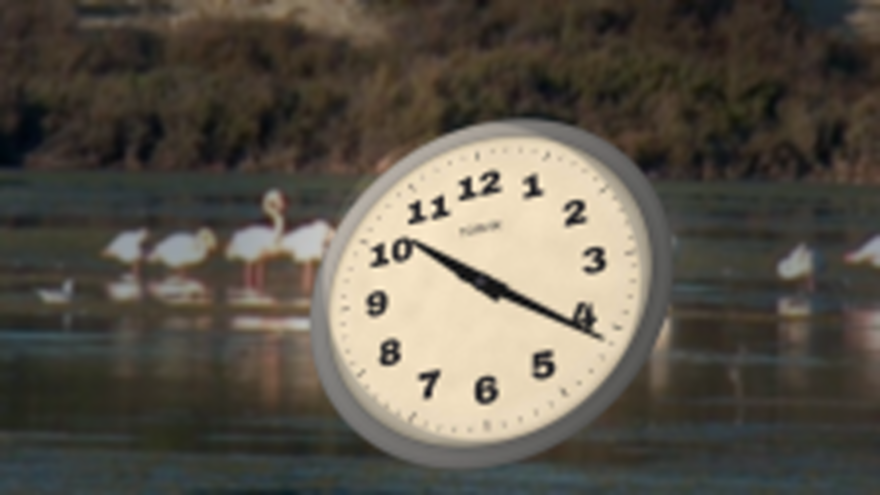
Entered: 10 h 21 min
